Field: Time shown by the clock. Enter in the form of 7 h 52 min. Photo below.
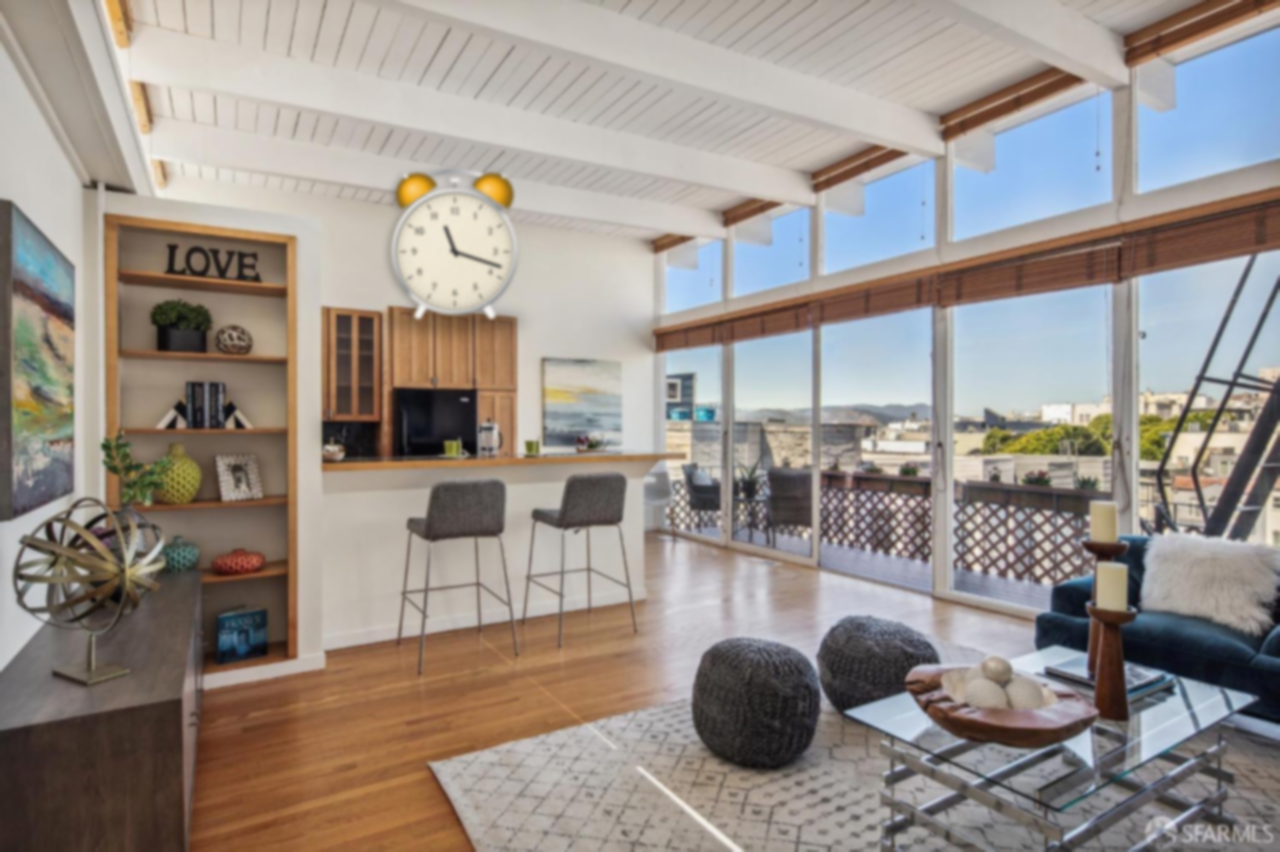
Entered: 11 h 18 min
